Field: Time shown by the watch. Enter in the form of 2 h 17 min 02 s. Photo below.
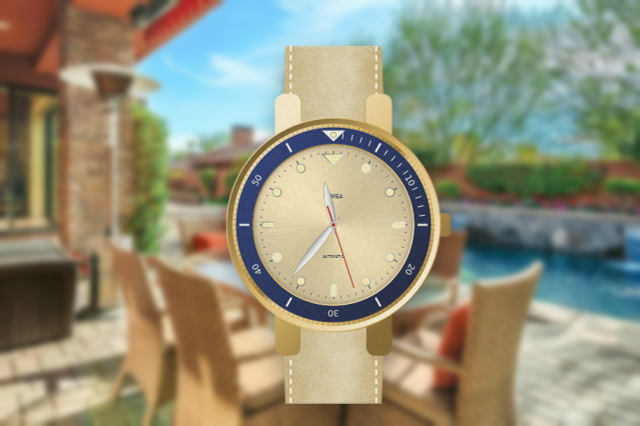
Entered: 11 h 36 min 27 s
